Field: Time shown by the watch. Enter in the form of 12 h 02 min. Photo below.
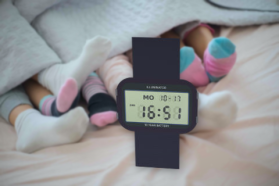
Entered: 16 h 51 min
